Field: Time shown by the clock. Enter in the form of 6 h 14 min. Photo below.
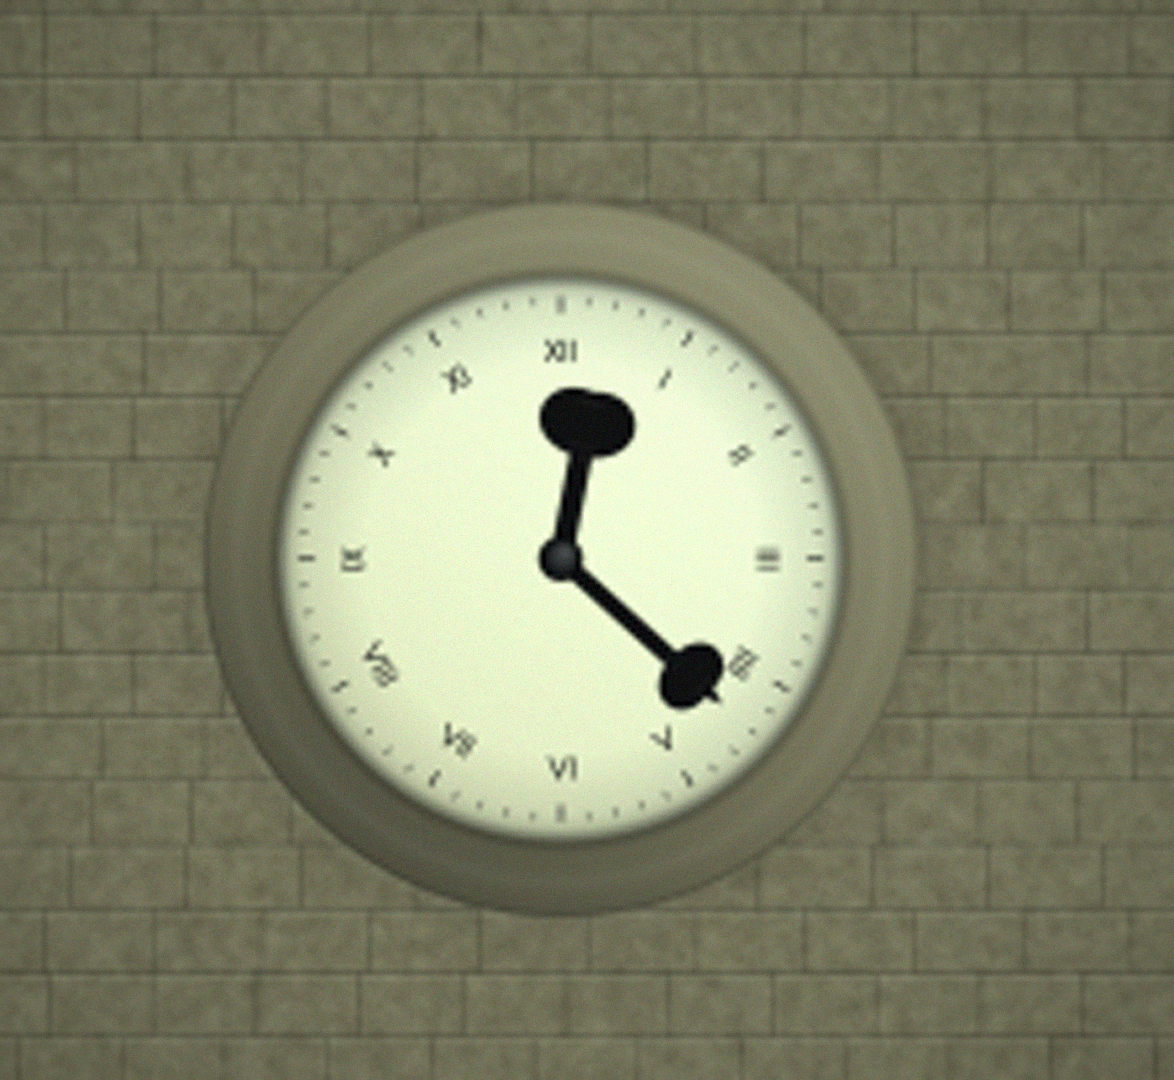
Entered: 12 h 22 min
